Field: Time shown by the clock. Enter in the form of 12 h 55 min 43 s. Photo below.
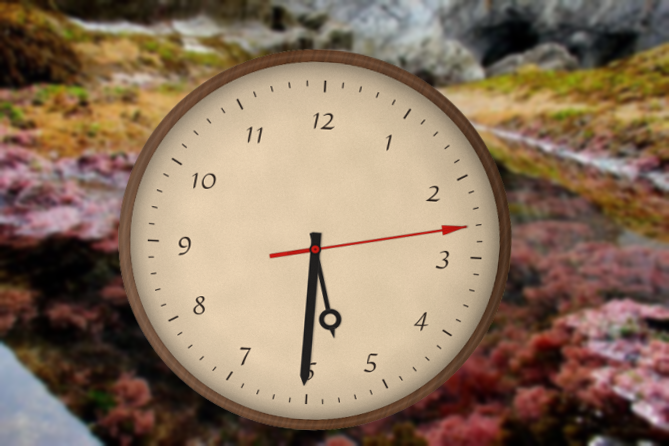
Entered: 5 h 30 min 13 s
